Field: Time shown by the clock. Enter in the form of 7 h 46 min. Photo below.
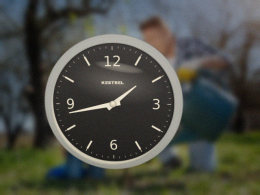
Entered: 1 h 43 min
